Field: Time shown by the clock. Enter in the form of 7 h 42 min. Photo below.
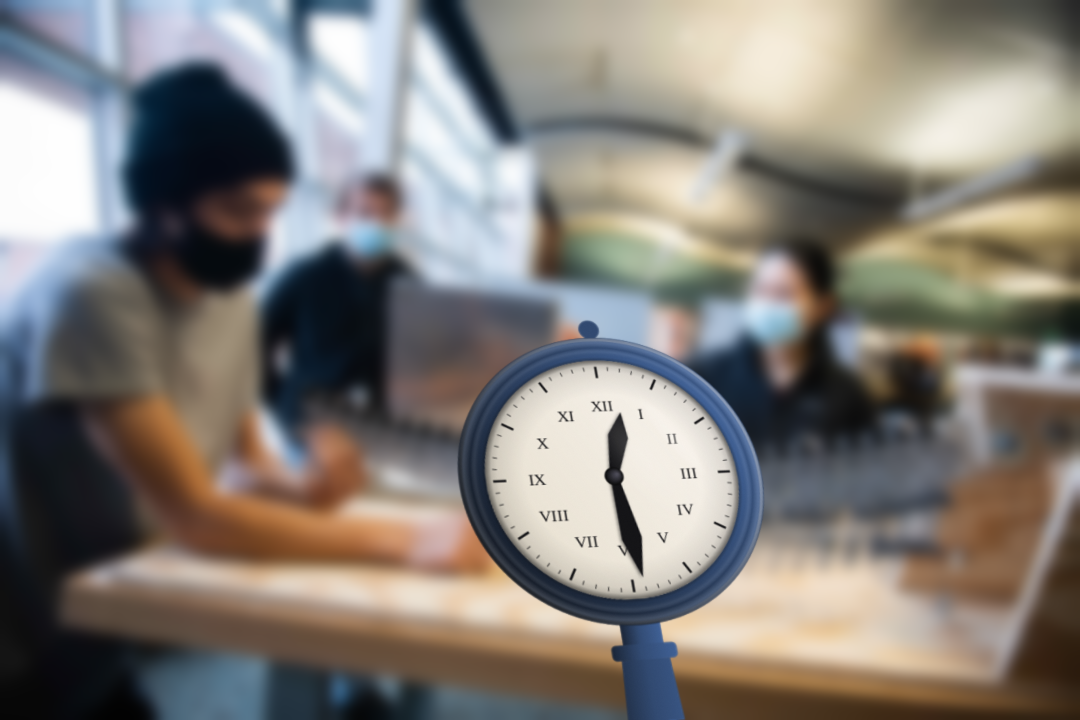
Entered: 12 h 29 min
